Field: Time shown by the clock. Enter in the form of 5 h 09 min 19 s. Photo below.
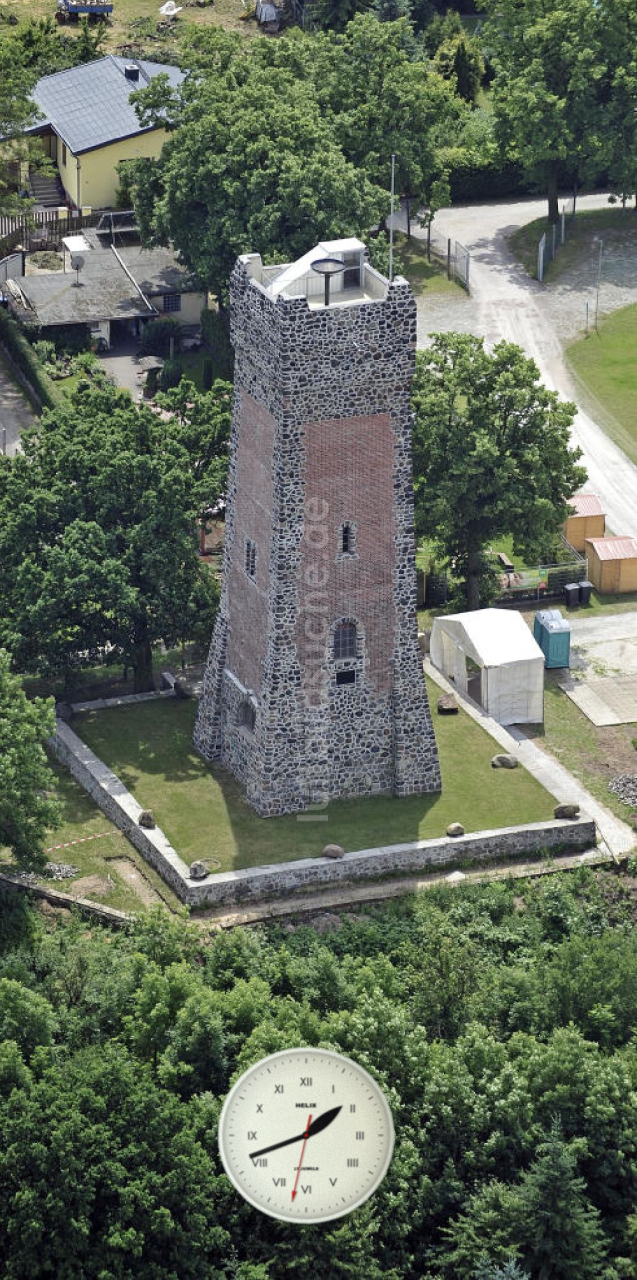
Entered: 1 h 41 min 32 s
